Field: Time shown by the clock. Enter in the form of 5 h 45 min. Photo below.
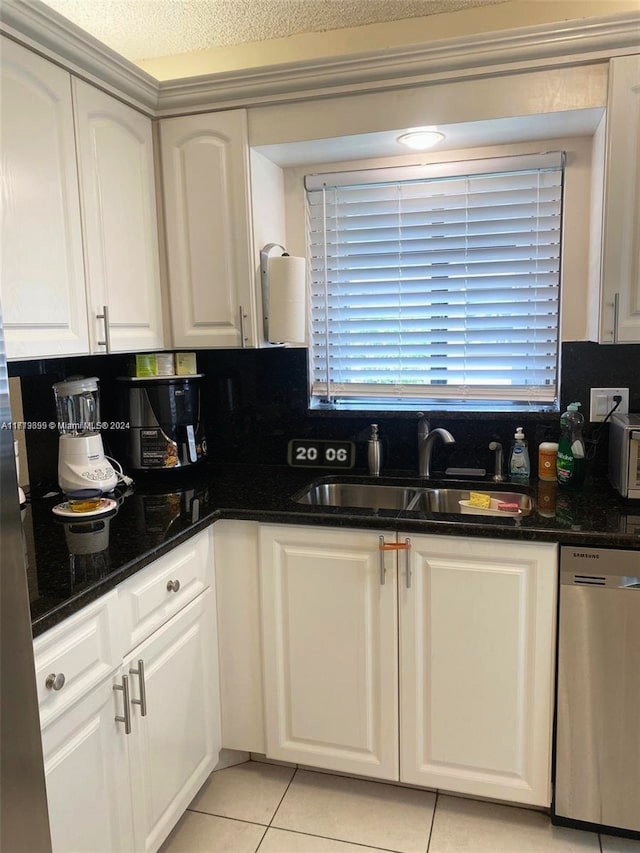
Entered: 20 h 06 min
